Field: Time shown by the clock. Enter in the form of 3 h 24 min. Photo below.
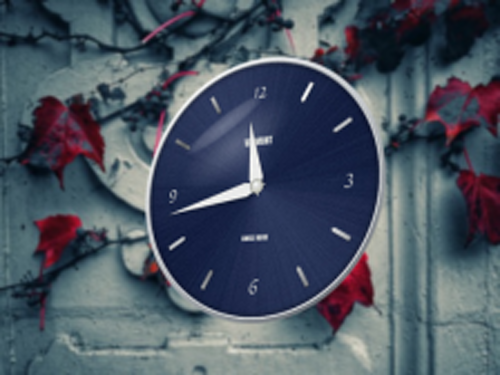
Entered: 11 h 43 min
